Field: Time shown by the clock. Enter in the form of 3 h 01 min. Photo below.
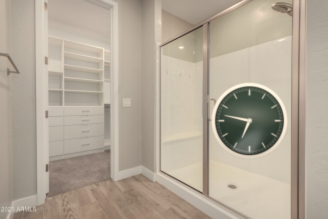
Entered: 6 h 47 min
